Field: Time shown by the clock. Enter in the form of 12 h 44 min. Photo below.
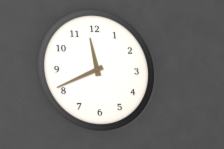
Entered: 11 h 41 min
